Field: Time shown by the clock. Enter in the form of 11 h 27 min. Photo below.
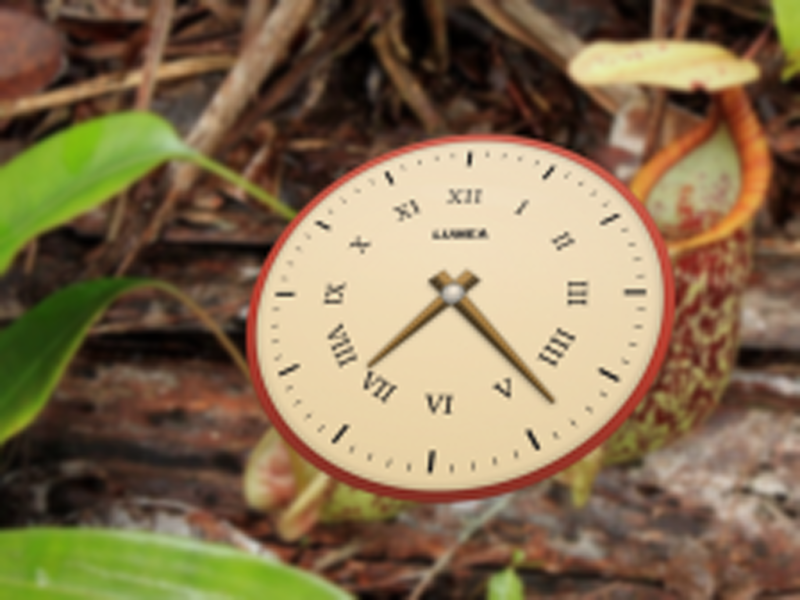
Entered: 7 h 23 min
